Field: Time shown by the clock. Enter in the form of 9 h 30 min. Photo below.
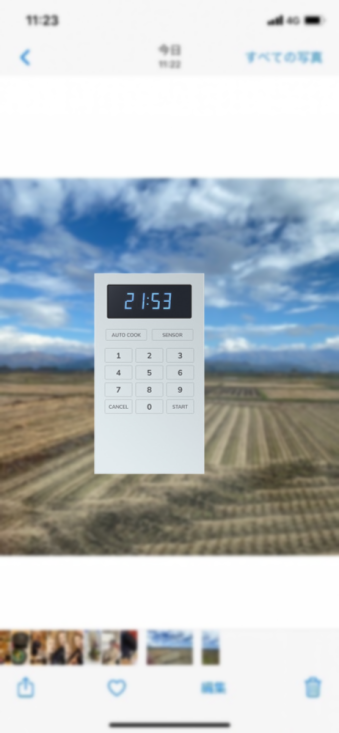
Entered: 21 h 53 min
